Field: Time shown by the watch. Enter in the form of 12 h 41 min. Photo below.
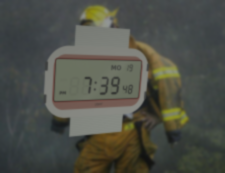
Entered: 7 h 39 min
